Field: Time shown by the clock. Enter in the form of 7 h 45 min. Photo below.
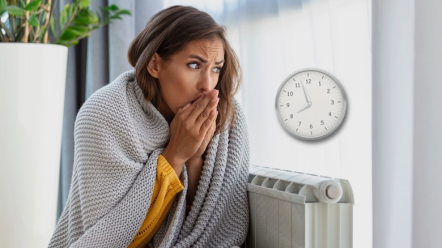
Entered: 7 h 57 min
